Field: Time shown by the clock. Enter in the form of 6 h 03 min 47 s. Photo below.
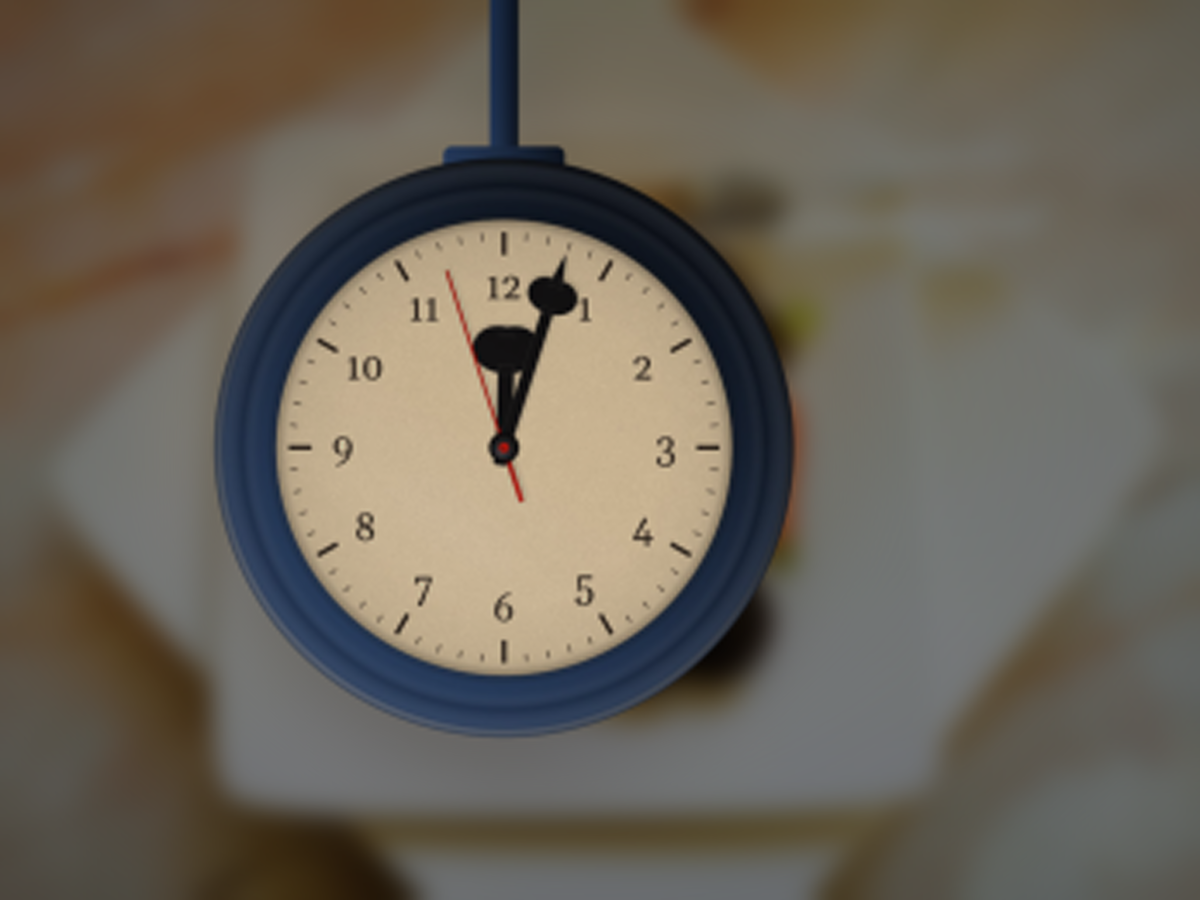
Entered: 12 h 02 min 57 s
